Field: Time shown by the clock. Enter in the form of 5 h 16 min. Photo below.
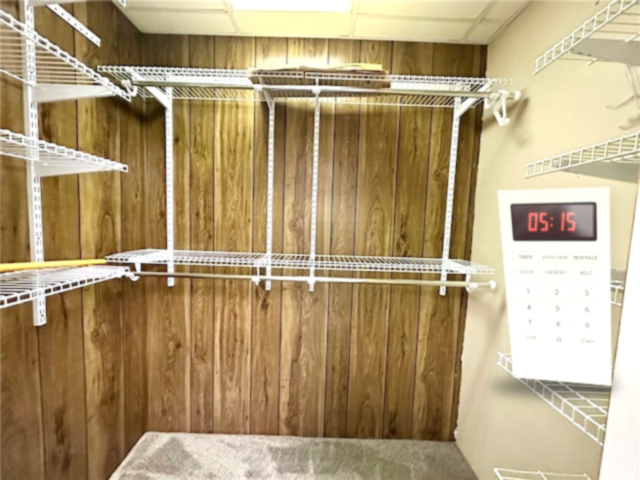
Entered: 5 h 15 min
